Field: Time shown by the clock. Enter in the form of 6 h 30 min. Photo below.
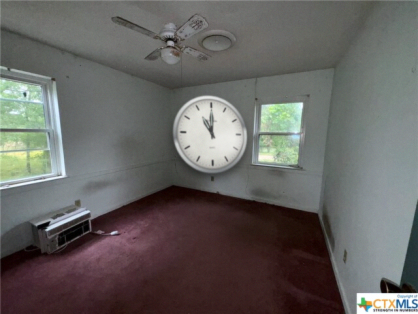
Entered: 11 h 00 min
